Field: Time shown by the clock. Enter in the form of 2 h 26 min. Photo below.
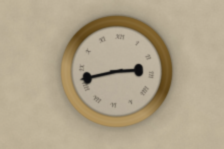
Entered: 2 h 42 min
